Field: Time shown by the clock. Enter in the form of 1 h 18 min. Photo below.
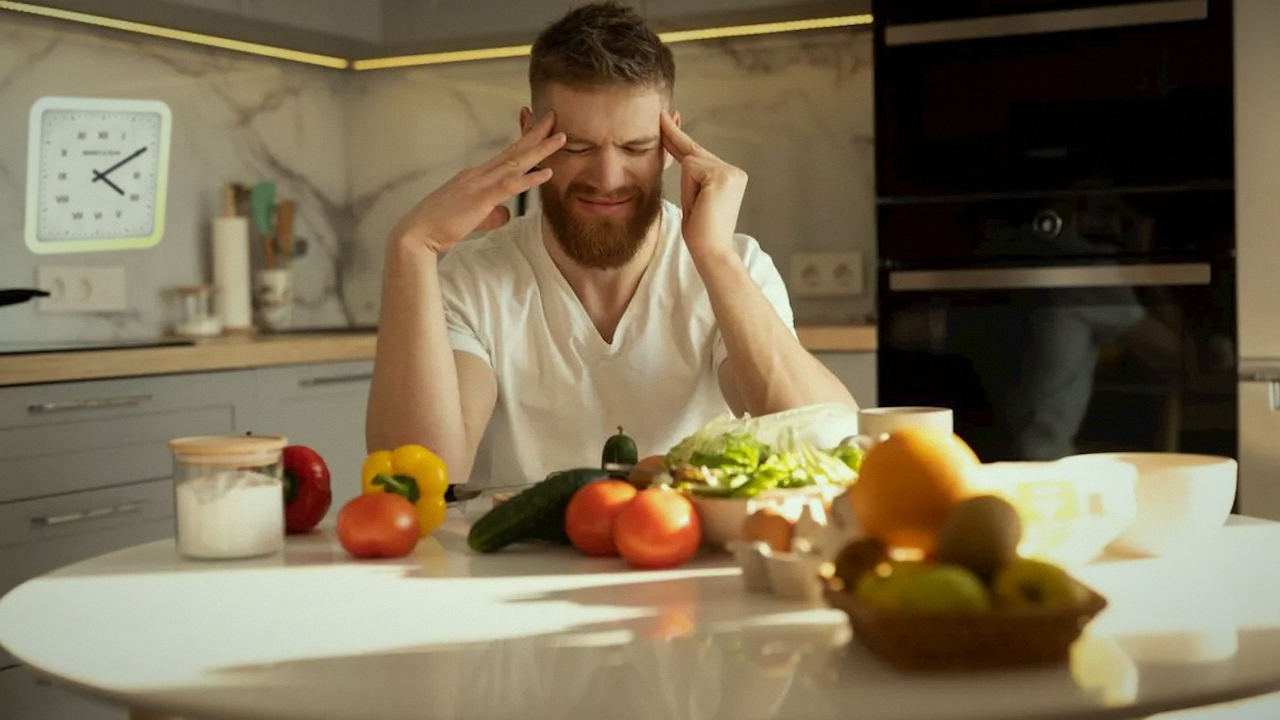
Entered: 4 h 10 min
